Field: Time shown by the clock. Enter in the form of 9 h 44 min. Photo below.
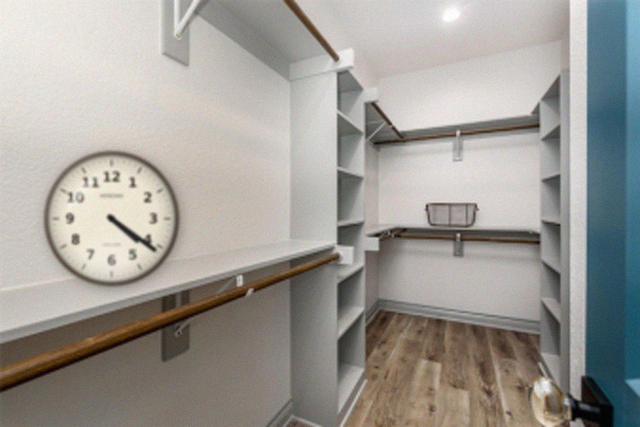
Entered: 4 h 21 min
